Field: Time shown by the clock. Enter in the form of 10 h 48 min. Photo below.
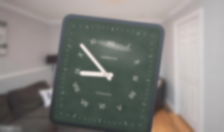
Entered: 8 h 52 min
